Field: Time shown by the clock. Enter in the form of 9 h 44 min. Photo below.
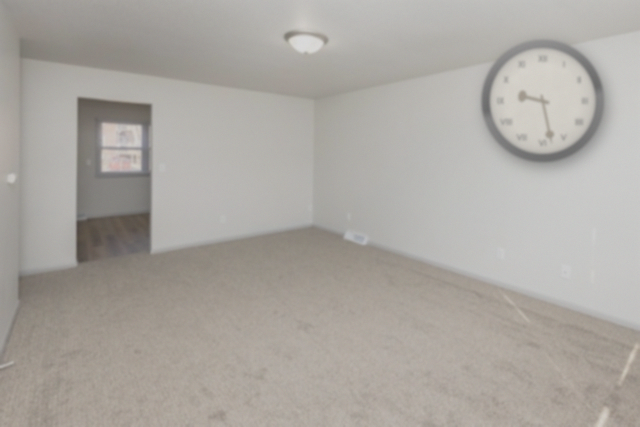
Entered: 9 h 28 min
